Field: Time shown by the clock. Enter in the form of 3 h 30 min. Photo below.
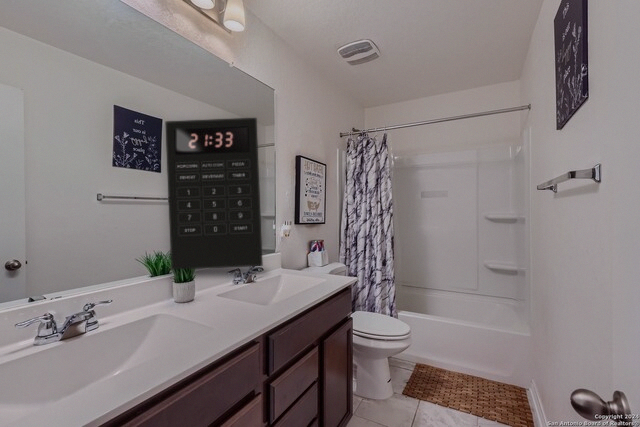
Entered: 21 h 33 min
